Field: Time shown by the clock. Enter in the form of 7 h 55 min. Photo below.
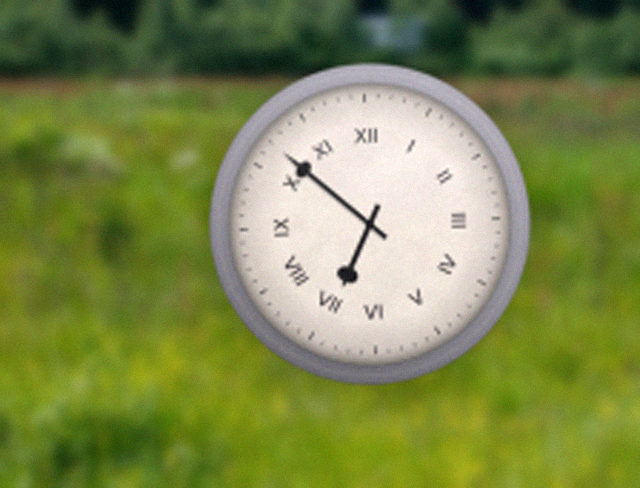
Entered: 6 h 52 min
